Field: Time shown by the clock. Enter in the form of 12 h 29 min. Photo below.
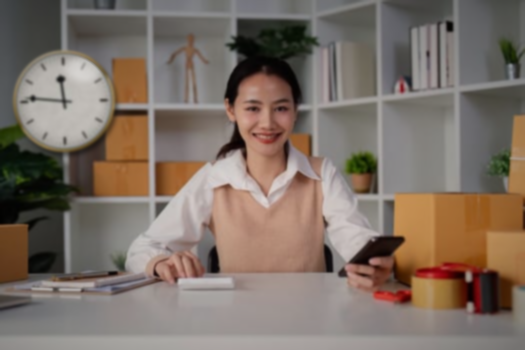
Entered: 11 h 46 min
